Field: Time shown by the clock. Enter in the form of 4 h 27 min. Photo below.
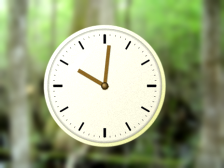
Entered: 10 h 01 min
